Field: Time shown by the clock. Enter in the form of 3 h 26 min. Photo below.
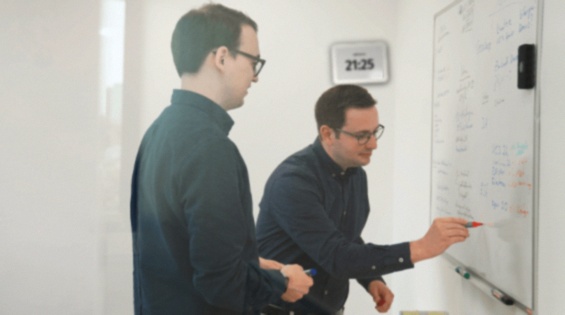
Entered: 21 h 25 min
